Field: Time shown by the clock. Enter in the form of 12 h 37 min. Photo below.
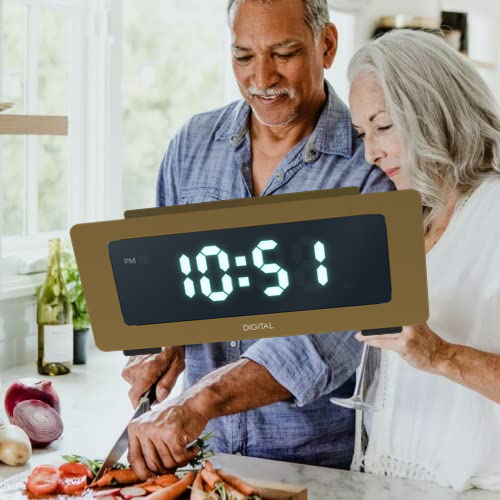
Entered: 10 h 51 min
